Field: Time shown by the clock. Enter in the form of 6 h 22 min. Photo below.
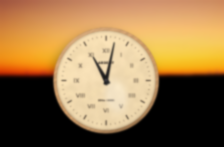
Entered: 11 h 02 min
